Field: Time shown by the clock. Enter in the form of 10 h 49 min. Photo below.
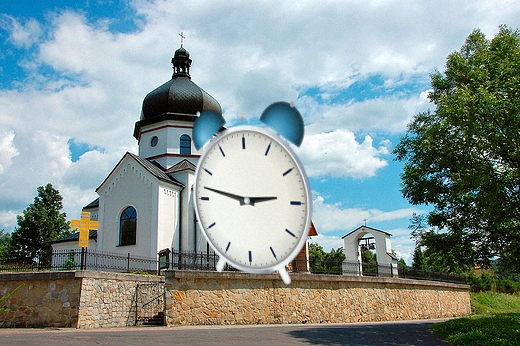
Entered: 2 h 47 min
